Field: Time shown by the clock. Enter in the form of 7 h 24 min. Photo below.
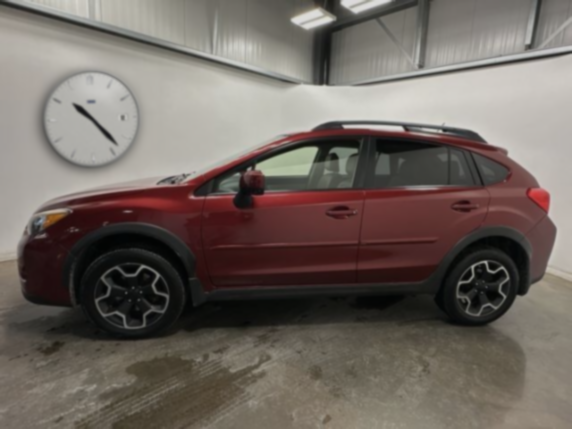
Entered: 10 h 23 min
